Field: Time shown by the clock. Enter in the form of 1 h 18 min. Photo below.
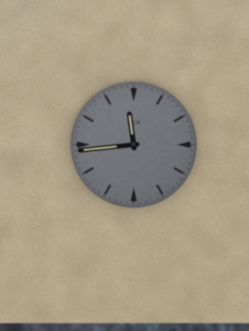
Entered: 11 h 44 min
